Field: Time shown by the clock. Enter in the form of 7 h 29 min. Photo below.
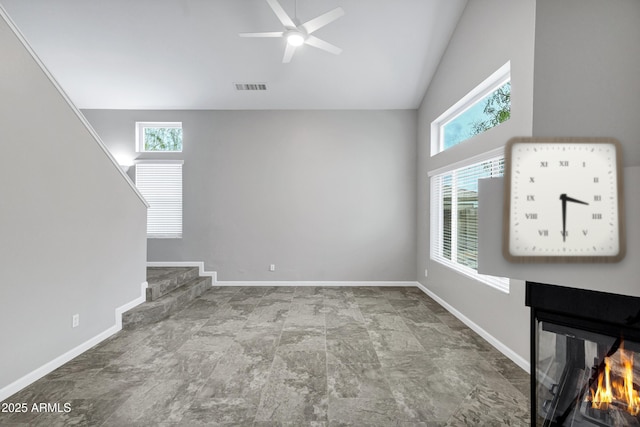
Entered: 3 h 30 min
